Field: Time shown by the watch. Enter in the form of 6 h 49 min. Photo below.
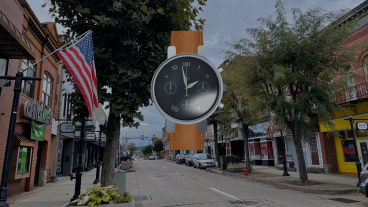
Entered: 1 h 58 min
